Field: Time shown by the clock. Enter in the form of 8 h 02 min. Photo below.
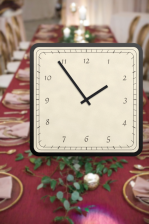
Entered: 1 h 54 min
